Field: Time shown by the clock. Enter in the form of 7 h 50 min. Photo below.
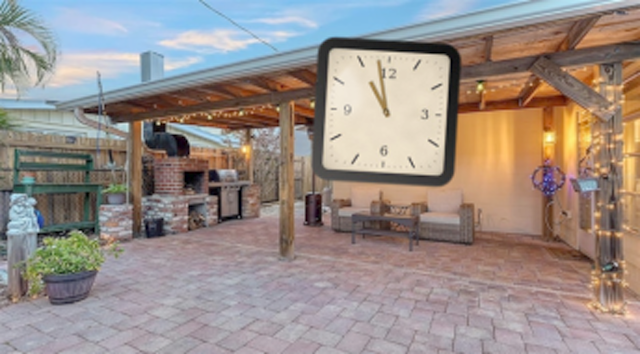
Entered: 10 h 58 min
